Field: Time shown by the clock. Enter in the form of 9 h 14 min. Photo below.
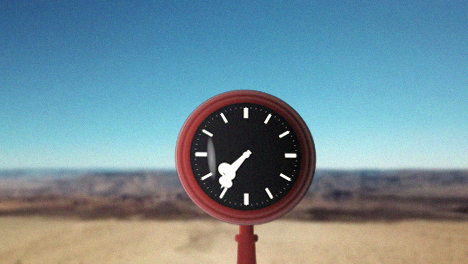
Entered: 7 h 36 min
